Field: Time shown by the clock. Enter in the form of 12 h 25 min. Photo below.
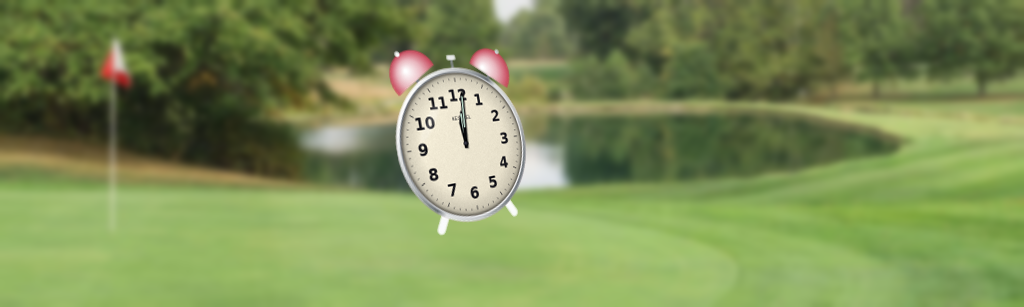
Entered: 12 h 01 min
